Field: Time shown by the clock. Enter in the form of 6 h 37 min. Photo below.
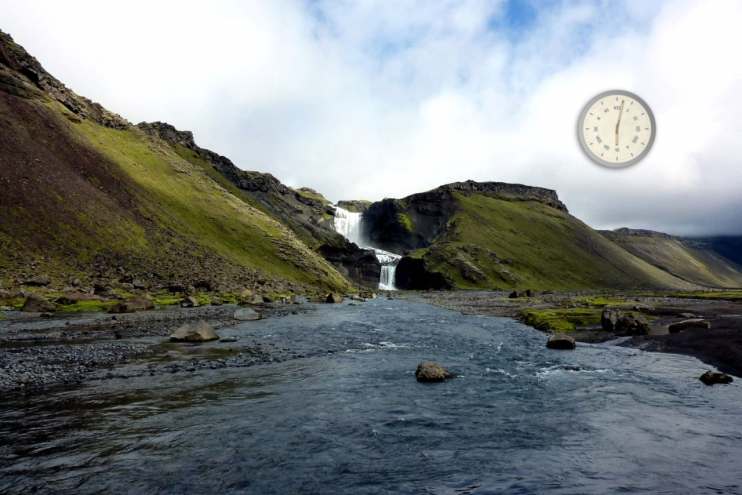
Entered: 6 h 02 min
